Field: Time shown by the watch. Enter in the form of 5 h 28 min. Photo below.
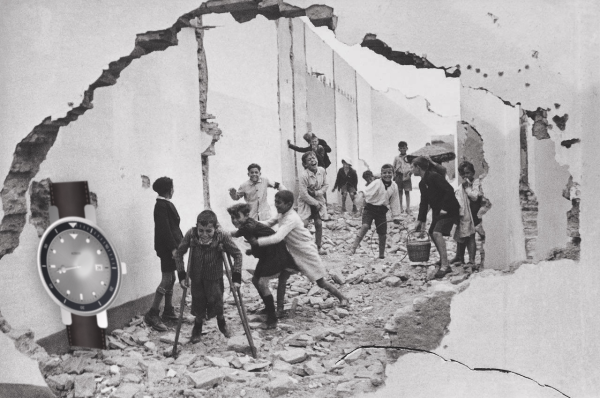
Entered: 8 h 43 min
